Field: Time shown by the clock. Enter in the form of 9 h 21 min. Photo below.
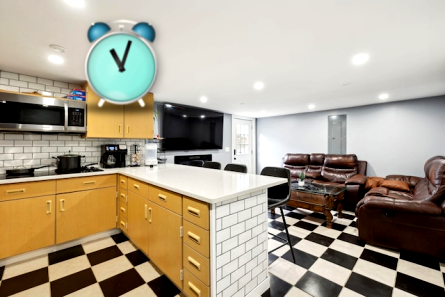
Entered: 11 h 03 min
